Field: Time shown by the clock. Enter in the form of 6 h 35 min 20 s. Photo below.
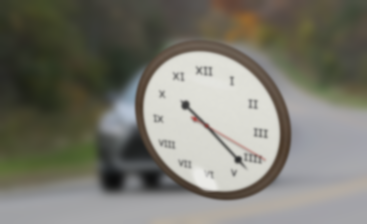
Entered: 10 h 22 min 19 s
